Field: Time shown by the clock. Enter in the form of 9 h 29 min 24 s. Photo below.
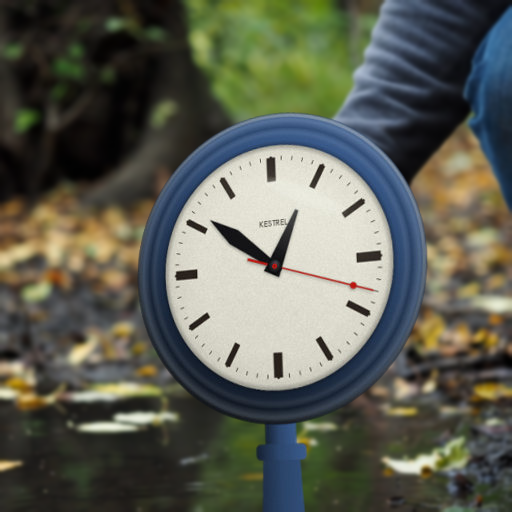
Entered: 12 h 51 min 18 s
